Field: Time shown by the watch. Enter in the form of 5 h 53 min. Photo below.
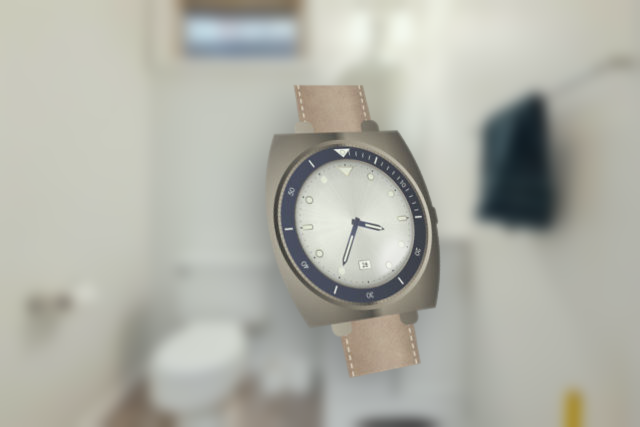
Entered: 3 h 35 min
